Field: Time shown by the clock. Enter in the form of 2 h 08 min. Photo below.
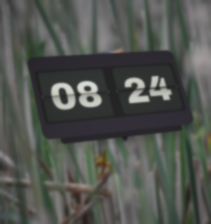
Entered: 8 h 24 min
